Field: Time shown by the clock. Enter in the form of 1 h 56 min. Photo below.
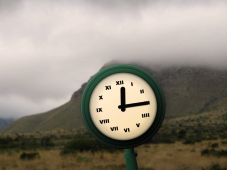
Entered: 12 h 15 min
